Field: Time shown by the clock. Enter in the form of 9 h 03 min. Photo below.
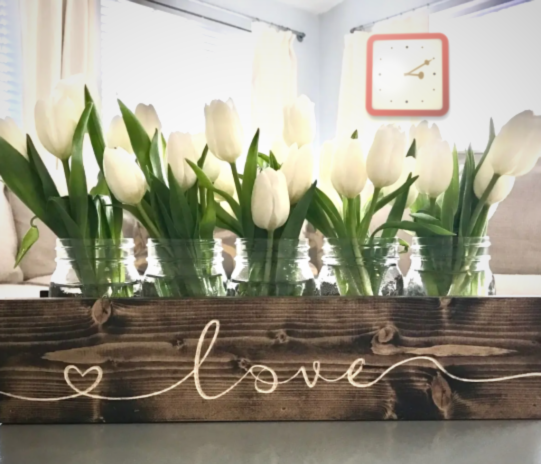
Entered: 3 h 10 min
